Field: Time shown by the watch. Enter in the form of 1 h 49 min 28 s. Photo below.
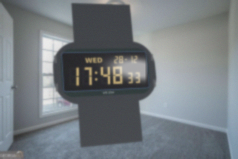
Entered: 17 h 48 min 33 s
